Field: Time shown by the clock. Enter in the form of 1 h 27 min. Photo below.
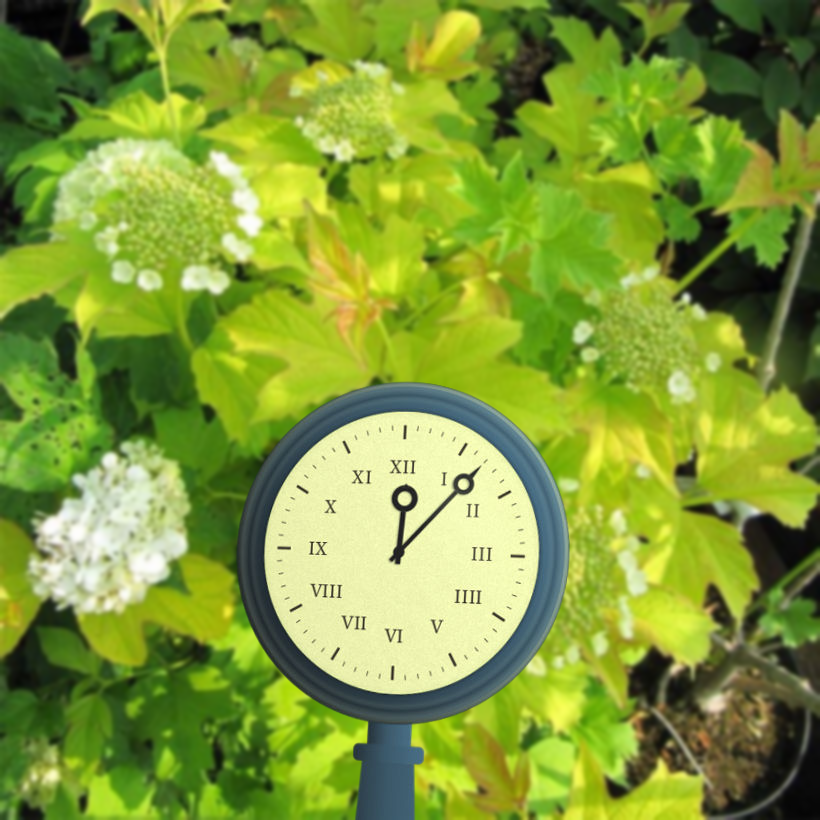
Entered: 12 h 07 min
